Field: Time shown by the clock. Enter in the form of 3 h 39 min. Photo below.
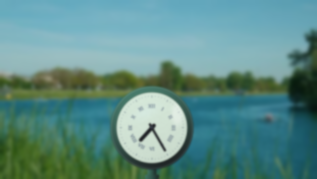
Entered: 7 h 25 min
